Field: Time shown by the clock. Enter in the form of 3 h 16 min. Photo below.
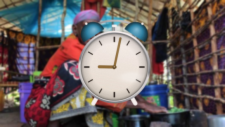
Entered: 9 h 02 min
